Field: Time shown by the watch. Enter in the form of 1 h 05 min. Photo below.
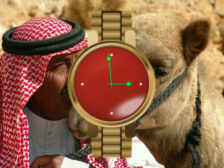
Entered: 2 h 59 min
